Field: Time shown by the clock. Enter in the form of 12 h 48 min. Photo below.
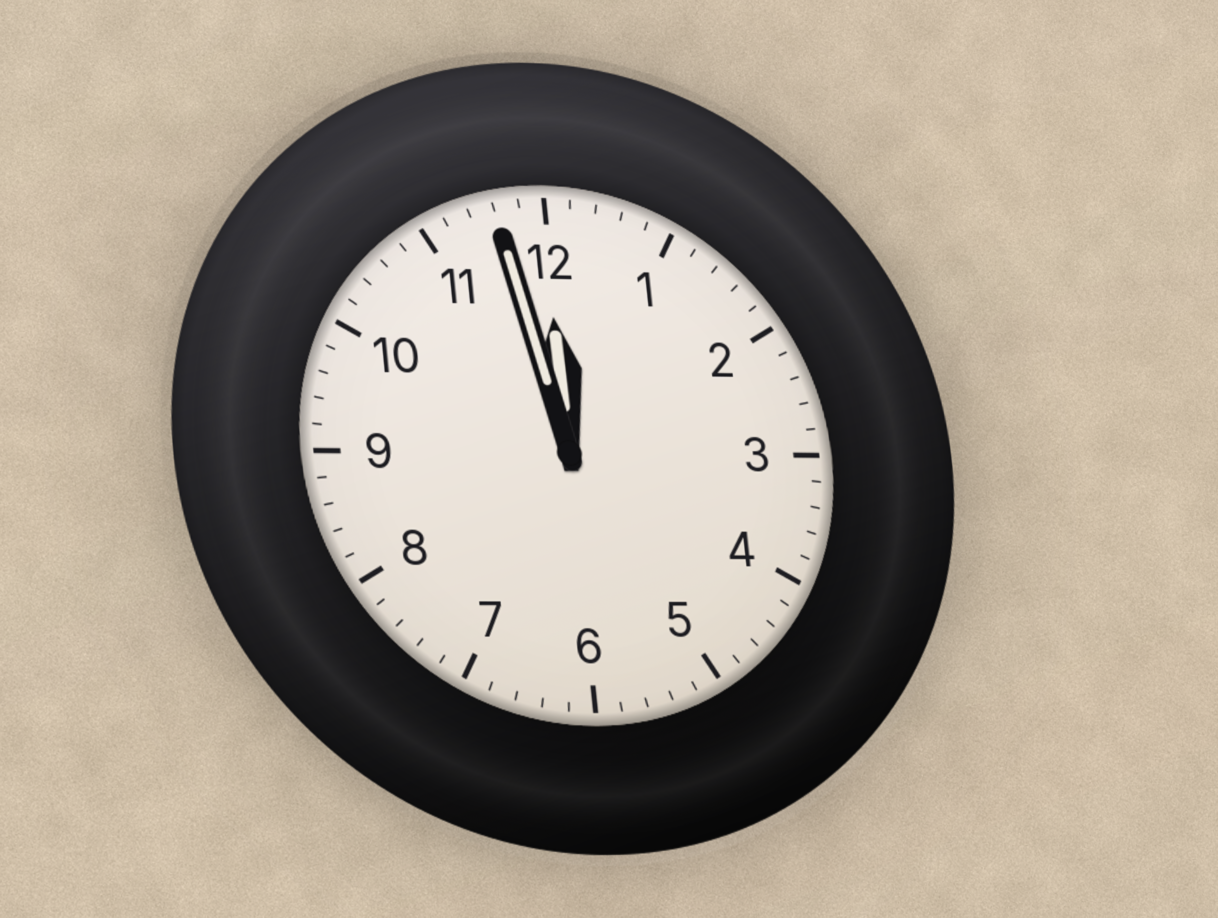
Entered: 11 h 58 min
